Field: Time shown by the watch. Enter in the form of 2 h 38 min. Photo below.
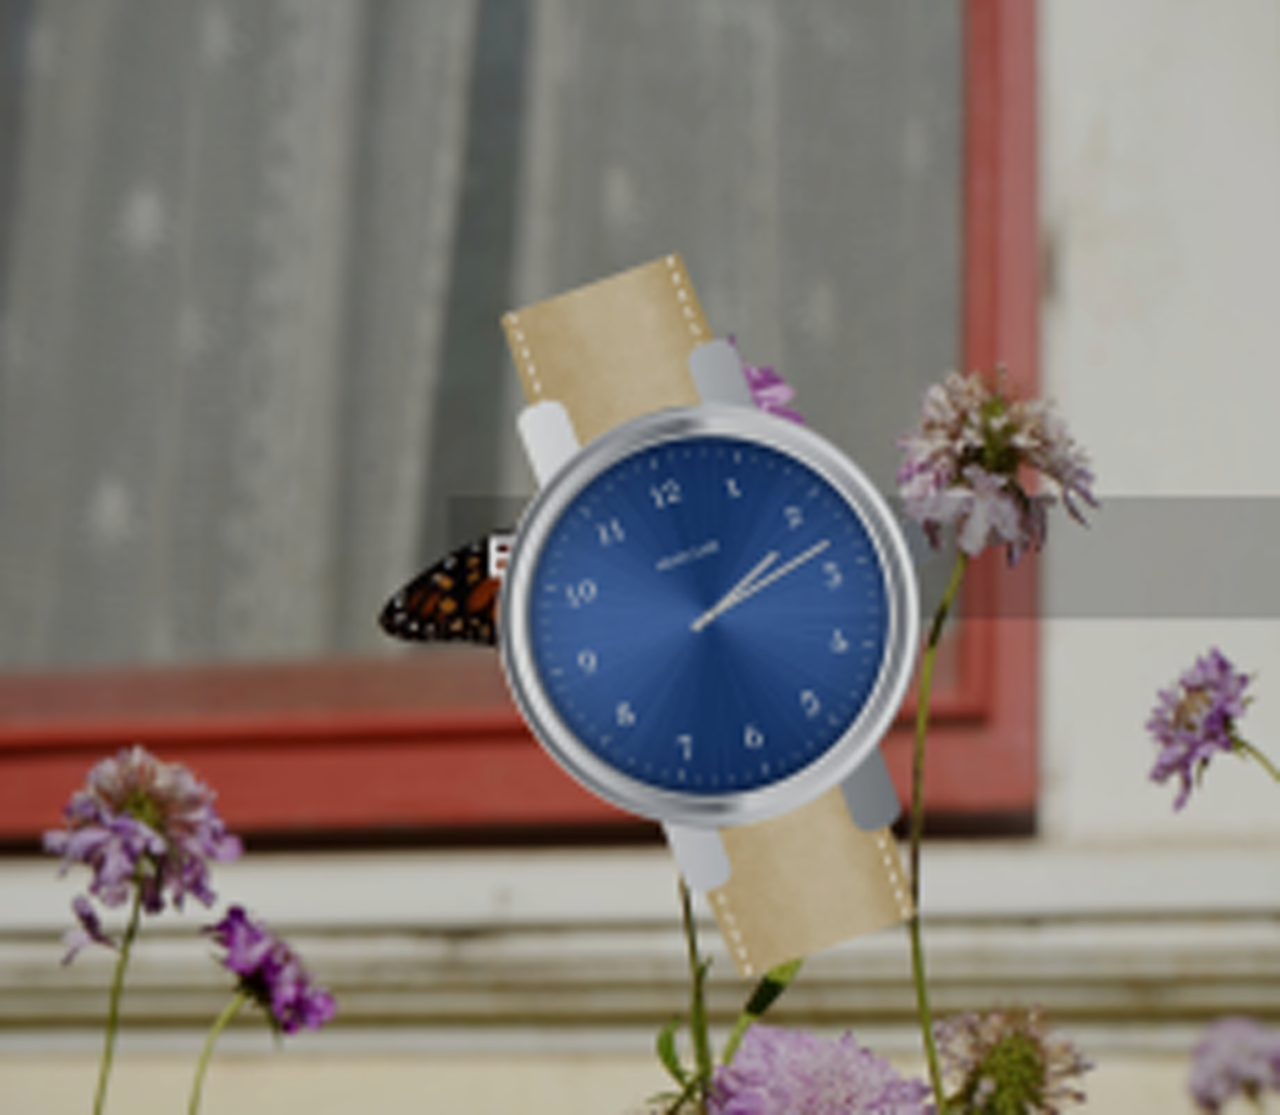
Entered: 2 h 13 min
